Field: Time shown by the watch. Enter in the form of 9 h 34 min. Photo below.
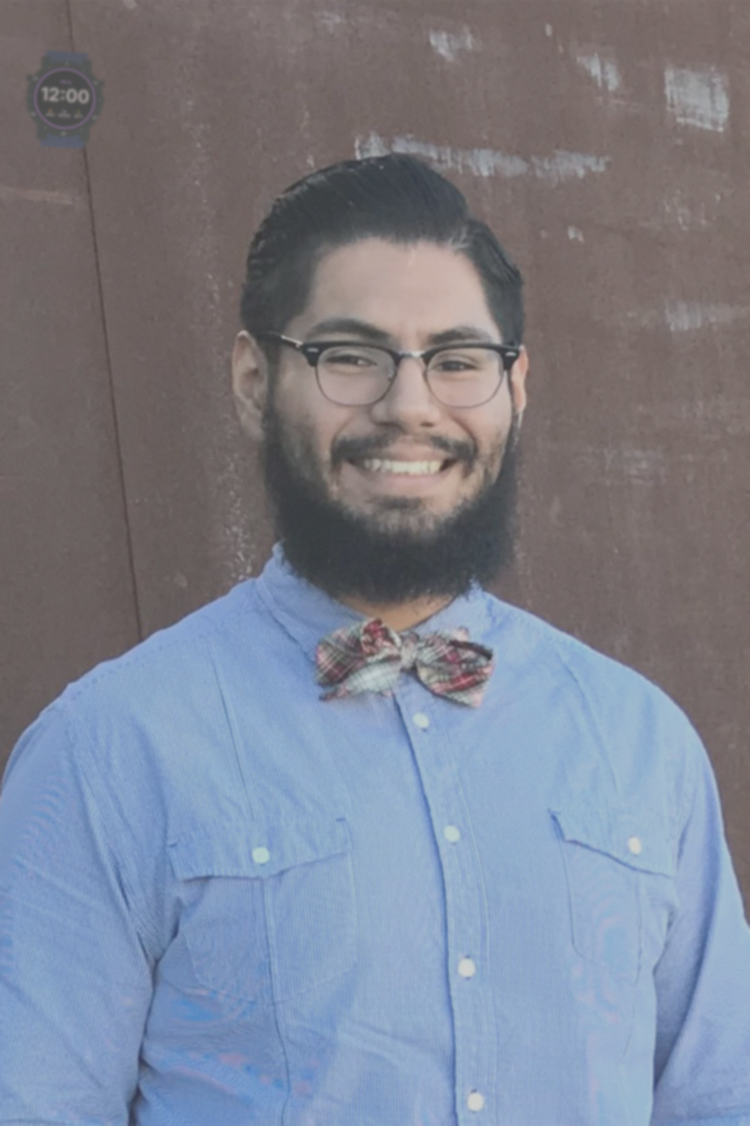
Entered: 12 h 00 min
